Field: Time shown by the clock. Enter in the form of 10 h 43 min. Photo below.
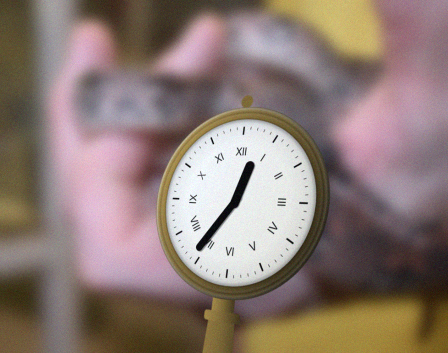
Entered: 12 h 36 min
